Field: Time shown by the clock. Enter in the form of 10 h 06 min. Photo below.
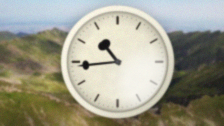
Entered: 10 h 44 min
